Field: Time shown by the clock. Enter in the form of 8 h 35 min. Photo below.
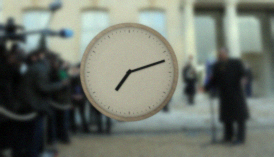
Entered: 7 h 12 min
